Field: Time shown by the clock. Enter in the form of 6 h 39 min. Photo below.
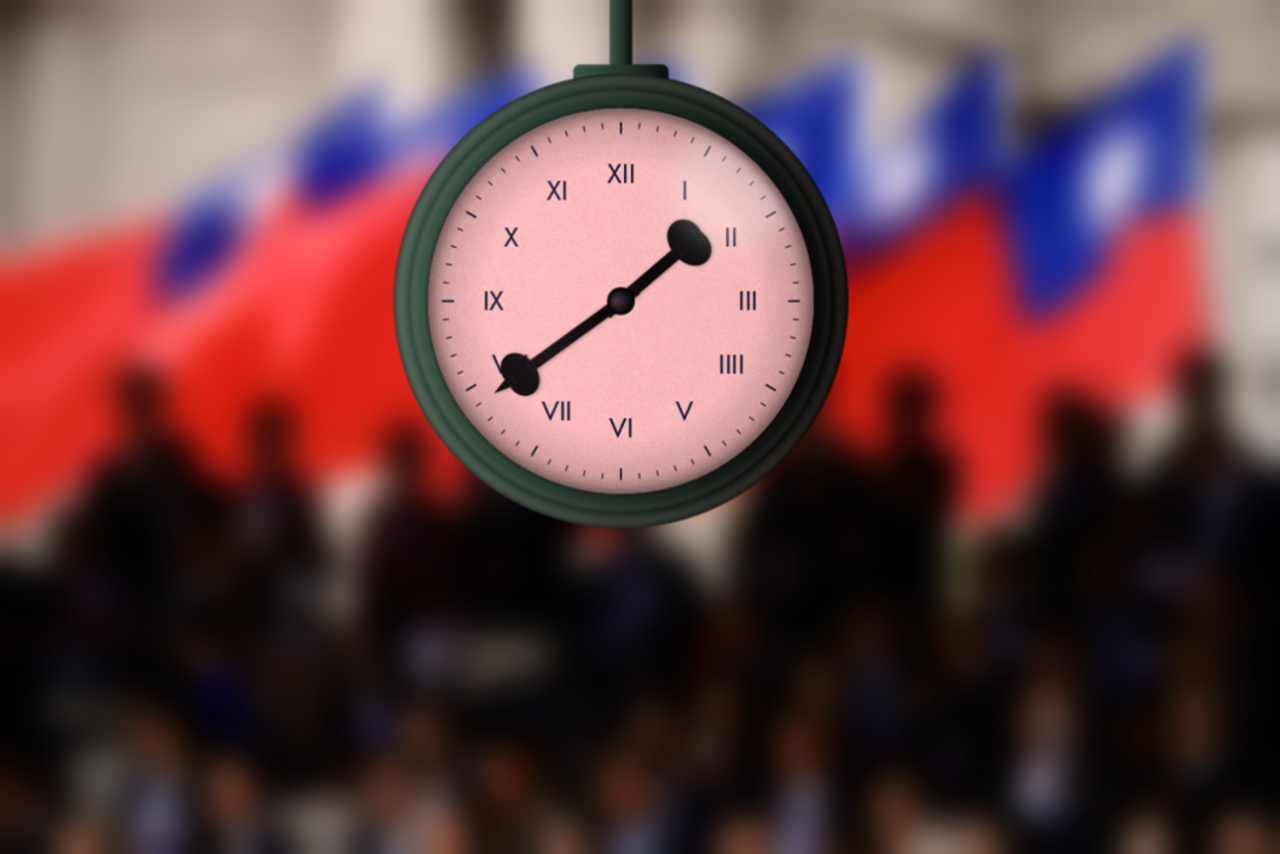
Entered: 1 h 39 min
